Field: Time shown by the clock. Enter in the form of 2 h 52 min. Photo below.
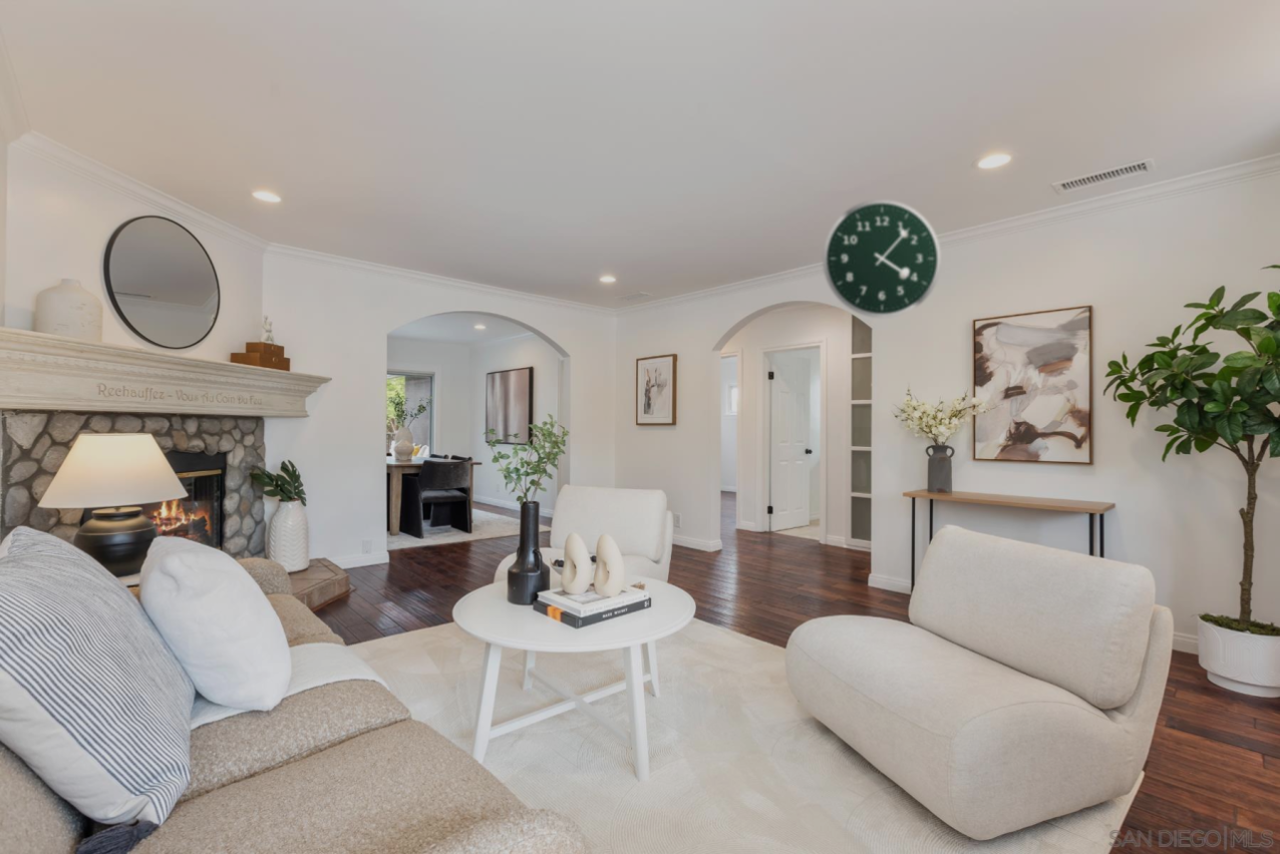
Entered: 4 h 07 min
